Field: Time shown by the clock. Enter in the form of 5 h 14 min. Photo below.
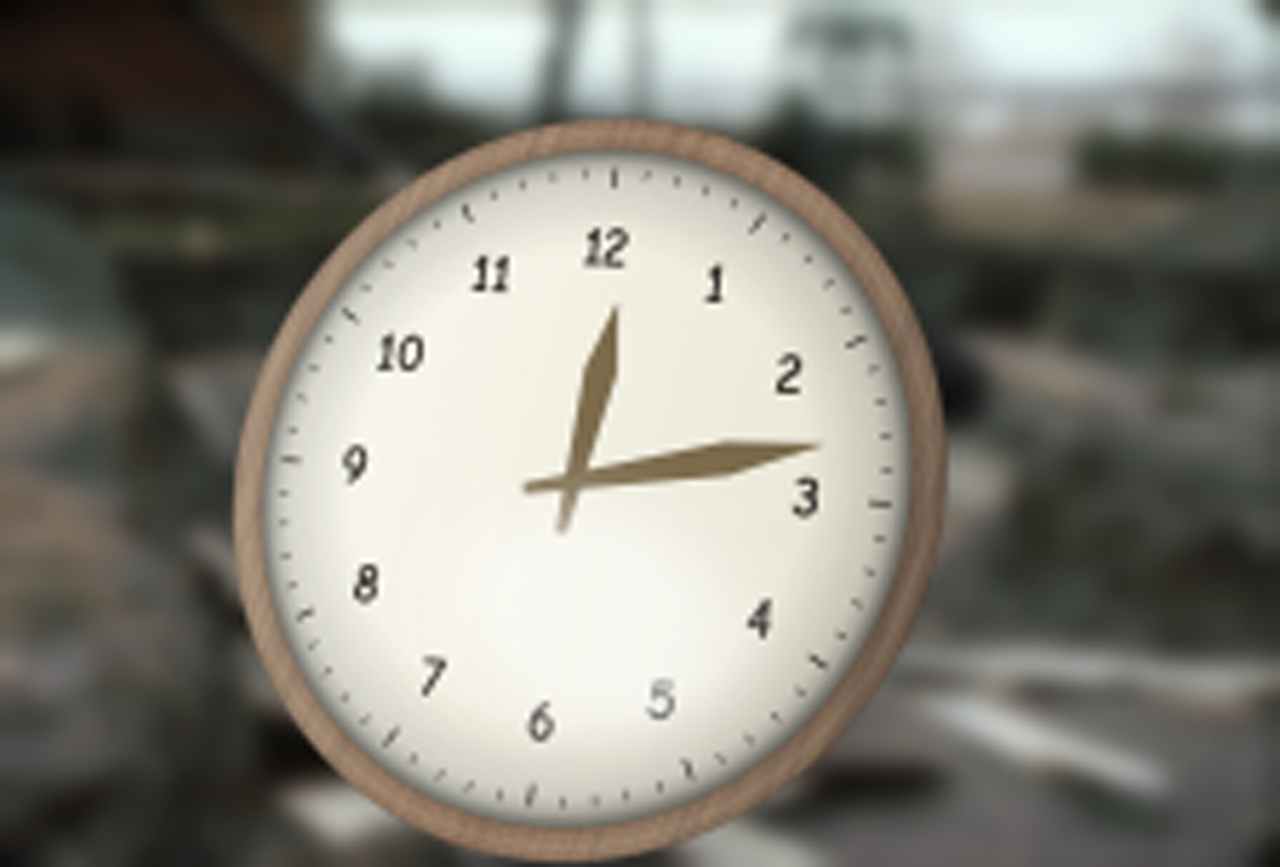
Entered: 12 h 13 min
